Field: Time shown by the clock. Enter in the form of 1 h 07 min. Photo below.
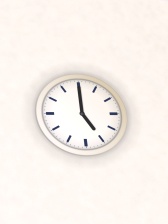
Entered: 5 h 00 min
